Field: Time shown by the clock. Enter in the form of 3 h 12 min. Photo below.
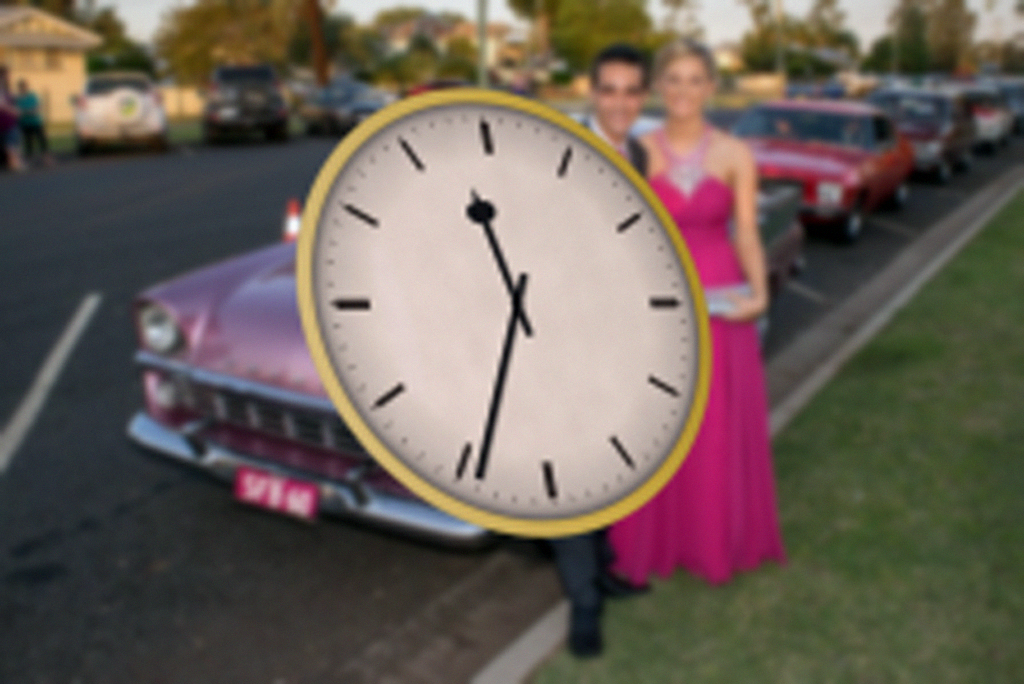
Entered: 11 h 34 min
